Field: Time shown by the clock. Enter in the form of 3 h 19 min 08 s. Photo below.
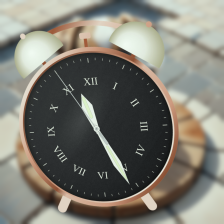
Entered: 11 h 25 min 55 s
